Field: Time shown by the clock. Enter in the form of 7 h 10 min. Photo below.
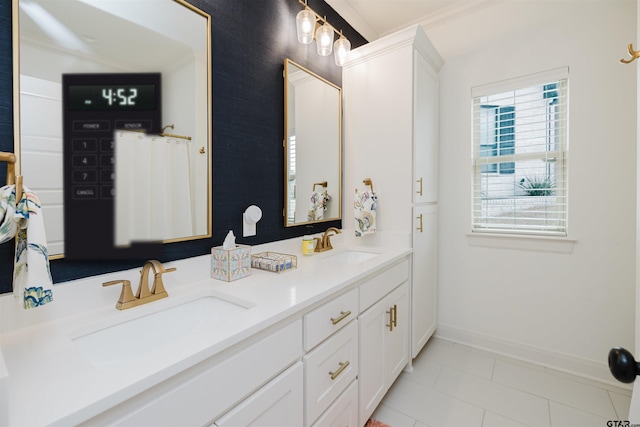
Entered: 4 h 52 min
